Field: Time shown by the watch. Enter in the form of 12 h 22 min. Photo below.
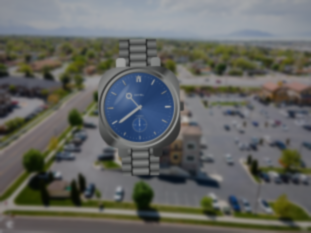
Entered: 10 h 39 min
